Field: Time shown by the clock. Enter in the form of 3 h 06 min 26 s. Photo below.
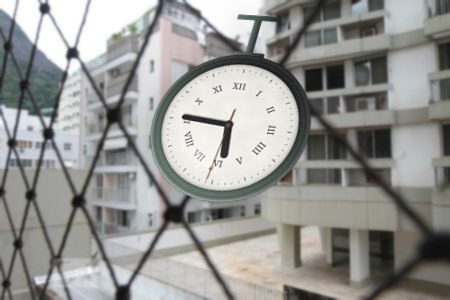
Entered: 5 h 45 min 31 s
